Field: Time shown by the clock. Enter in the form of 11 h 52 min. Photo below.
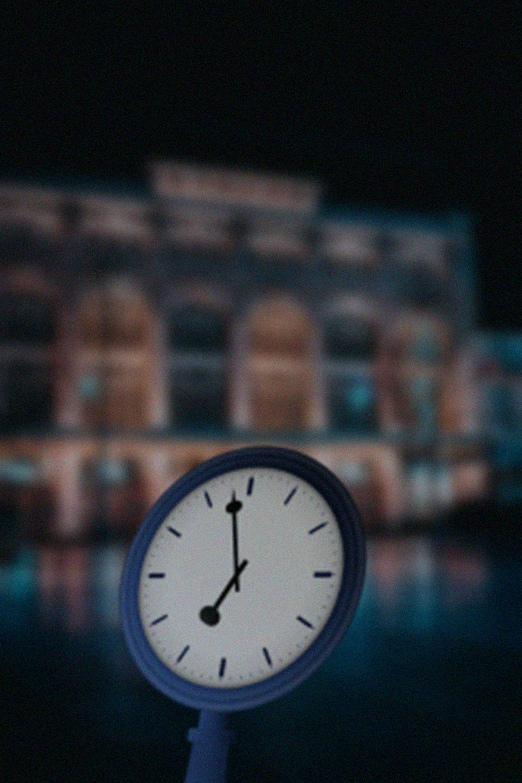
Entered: 6 h 58 min
